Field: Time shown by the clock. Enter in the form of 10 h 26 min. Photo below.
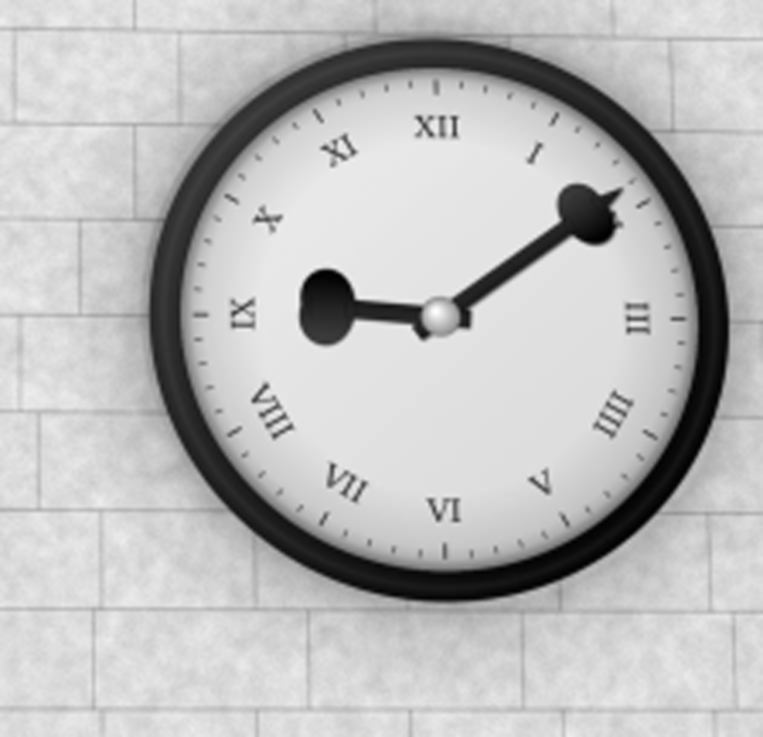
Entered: 9 h 09 min
